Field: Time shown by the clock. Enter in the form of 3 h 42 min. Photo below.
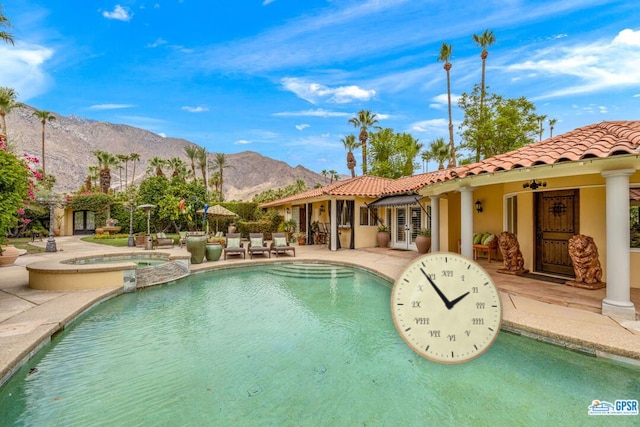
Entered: 1 h 54 min
